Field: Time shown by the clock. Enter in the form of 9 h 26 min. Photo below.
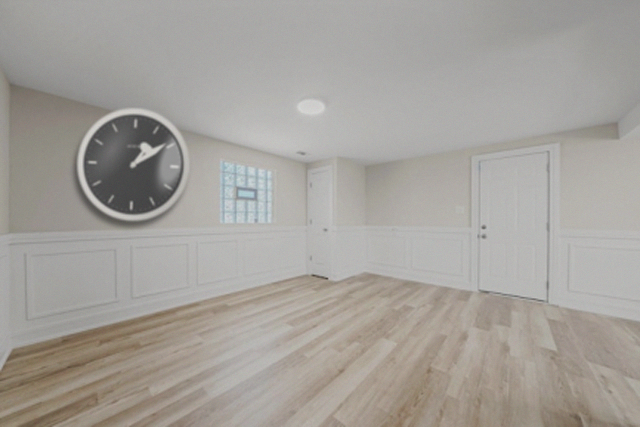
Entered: 1 h 09 min
